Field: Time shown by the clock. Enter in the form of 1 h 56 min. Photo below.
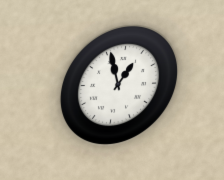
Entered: 12 h 56 min
